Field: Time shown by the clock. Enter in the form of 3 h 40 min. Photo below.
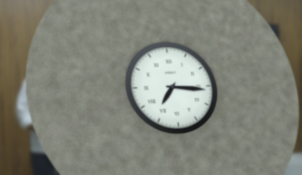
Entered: 7 h 16 min
